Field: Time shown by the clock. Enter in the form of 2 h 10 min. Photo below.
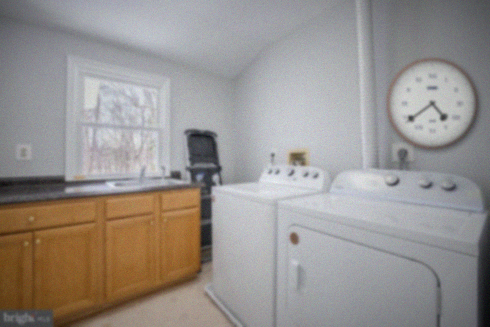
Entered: 4 h 39 min
